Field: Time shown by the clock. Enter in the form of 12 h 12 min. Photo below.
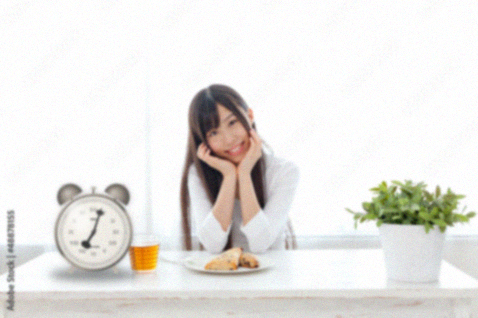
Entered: 7 h 03 min
